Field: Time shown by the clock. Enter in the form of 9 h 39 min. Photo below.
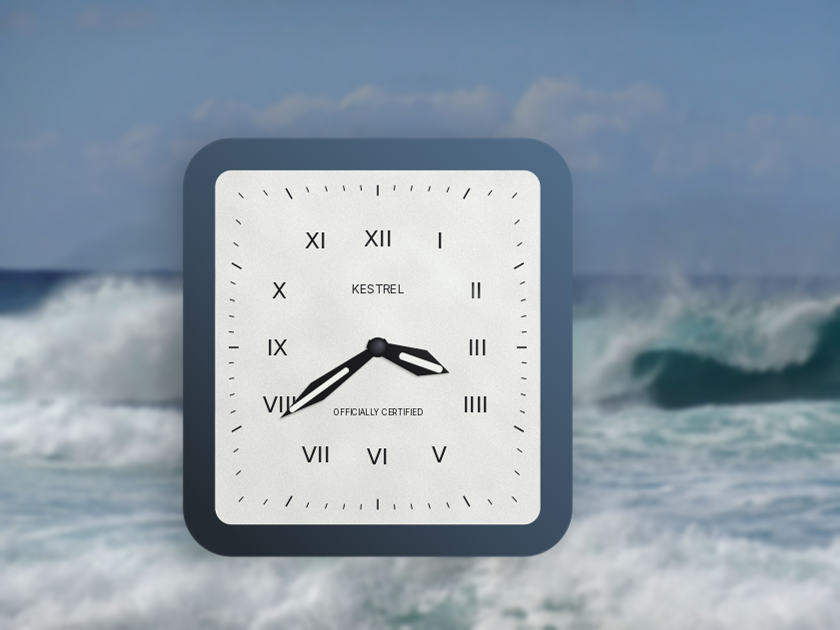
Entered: 3 h 39 min
